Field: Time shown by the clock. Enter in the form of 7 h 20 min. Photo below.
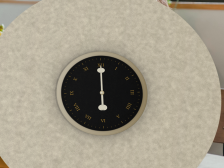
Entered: 6 h 00 min
